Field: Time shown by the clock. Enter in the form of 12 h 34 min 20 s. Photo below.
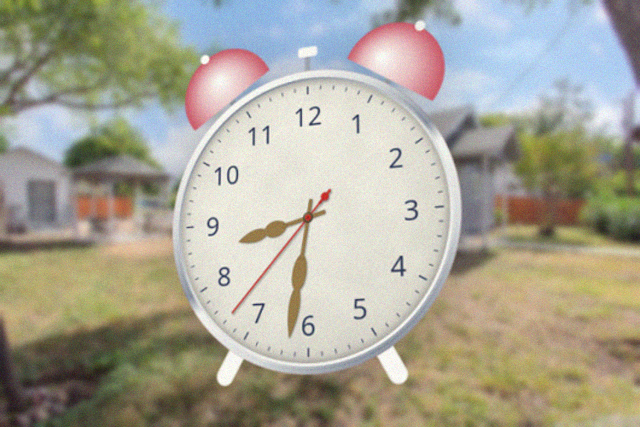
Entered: 8 h 31 min 37 s
